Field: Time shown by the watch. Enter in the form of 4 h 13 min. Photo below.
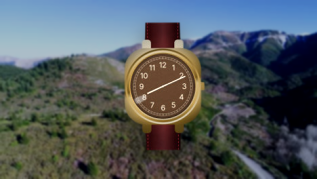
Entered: 8 h 11 min
